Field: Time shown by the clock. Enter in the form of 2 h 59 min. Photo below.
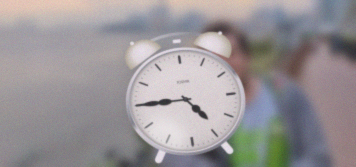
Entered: 4 h 45 min
